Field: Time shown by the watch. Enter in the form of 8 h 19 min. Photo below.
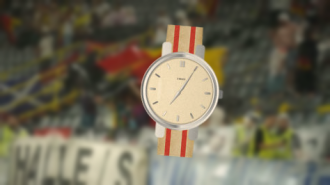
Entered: 7 h 05 min
